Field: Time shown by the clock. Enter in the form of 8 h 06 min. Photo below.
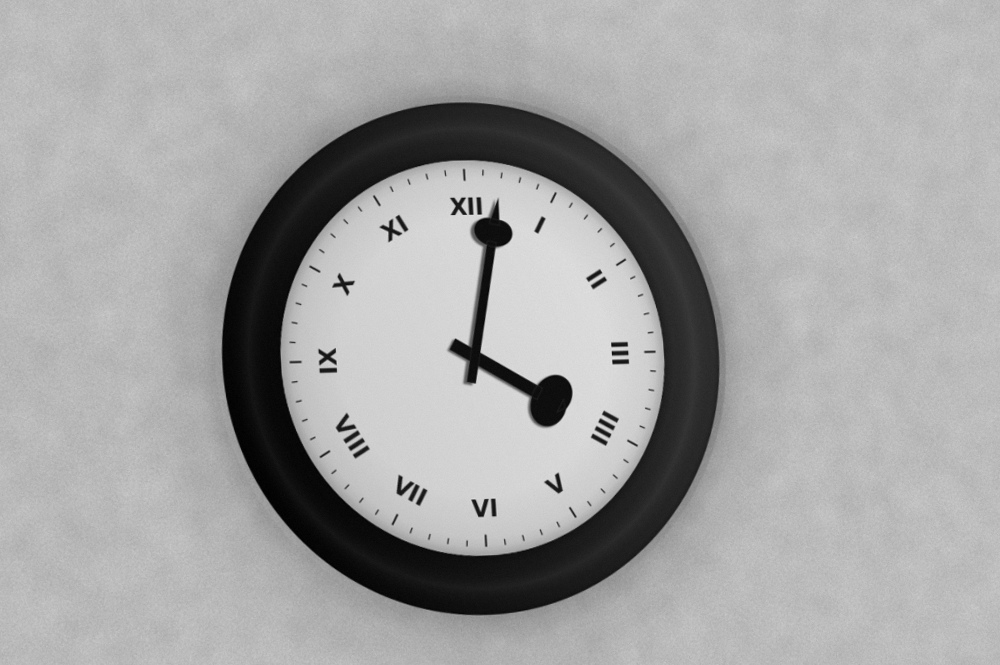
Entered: 4 h 02 min
